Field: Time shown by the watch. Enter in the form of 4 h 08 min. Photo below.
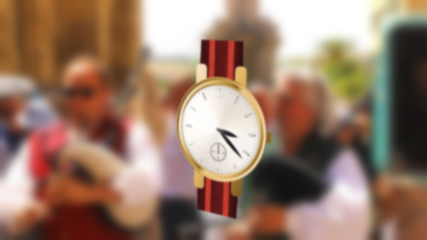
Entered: 3 h 22 min
